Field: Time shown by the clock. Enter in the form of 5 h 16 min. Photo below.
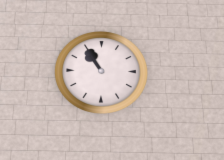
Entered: 10 h 55 min
